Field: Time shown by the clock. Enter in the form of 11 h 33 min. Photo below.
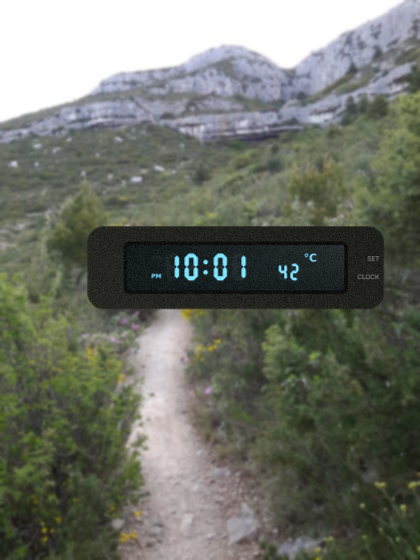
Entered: 10 h 01 min
